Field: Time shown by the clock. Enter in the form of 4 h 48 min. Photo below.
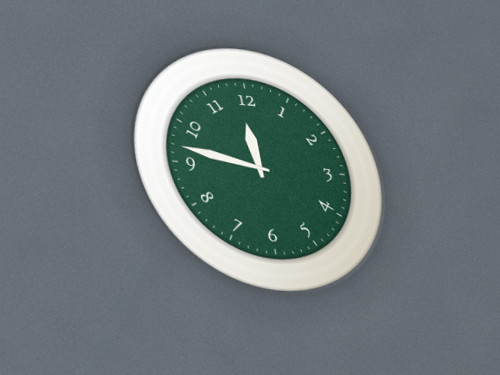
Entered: 11 h 47 min
